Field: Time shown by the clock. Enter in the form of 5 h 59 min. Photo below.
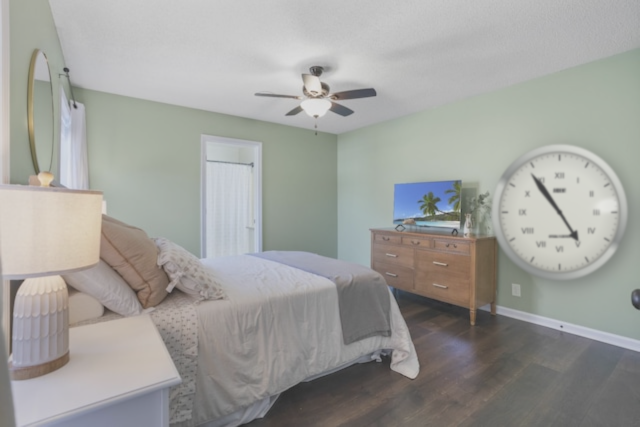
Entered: 4 h 54 min
